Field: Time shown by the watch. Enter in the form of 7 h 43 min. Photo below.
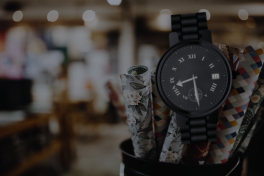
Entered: 8 h 29 min
